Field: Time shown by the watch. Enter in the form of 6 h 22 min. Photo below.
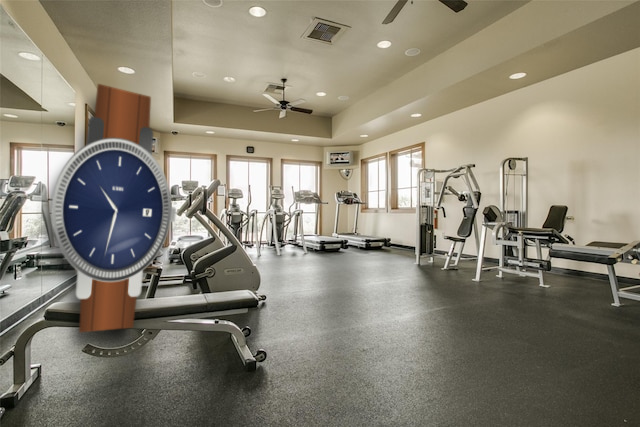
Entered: 10 h 32 min
